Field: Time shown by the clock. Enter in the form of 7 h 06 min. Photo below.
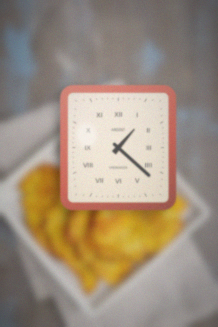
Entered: 1 h 22 min
